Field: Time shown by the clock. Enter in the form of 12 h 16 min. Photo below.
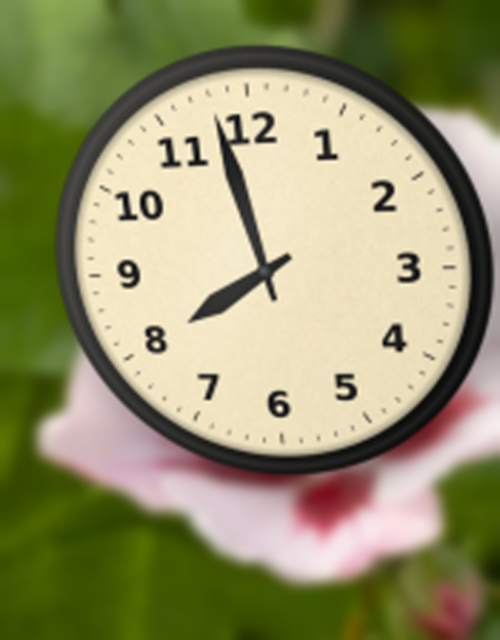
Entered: 7 h 58 min
